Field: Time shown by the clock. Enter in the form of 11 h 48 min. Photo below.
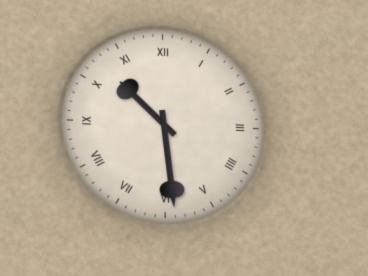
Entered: 10 h 29 min
